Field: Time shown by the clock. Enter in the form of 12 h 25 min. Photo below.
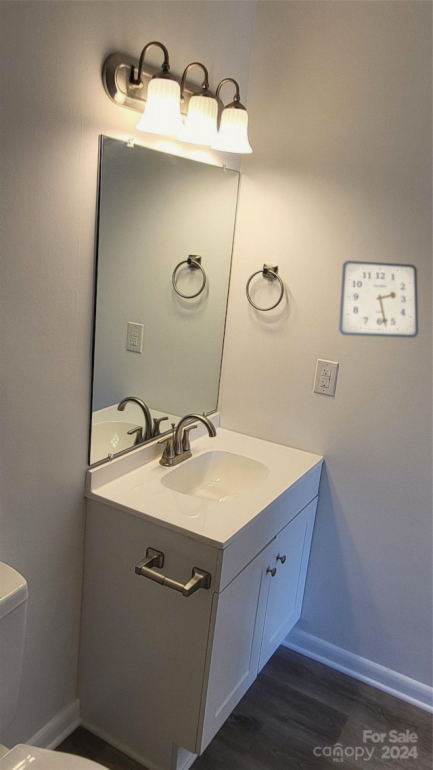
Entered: 2 h 28 min
